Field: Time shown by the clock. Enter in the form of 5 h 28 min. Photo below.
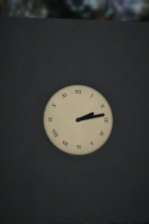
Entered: 2 h 13 min
